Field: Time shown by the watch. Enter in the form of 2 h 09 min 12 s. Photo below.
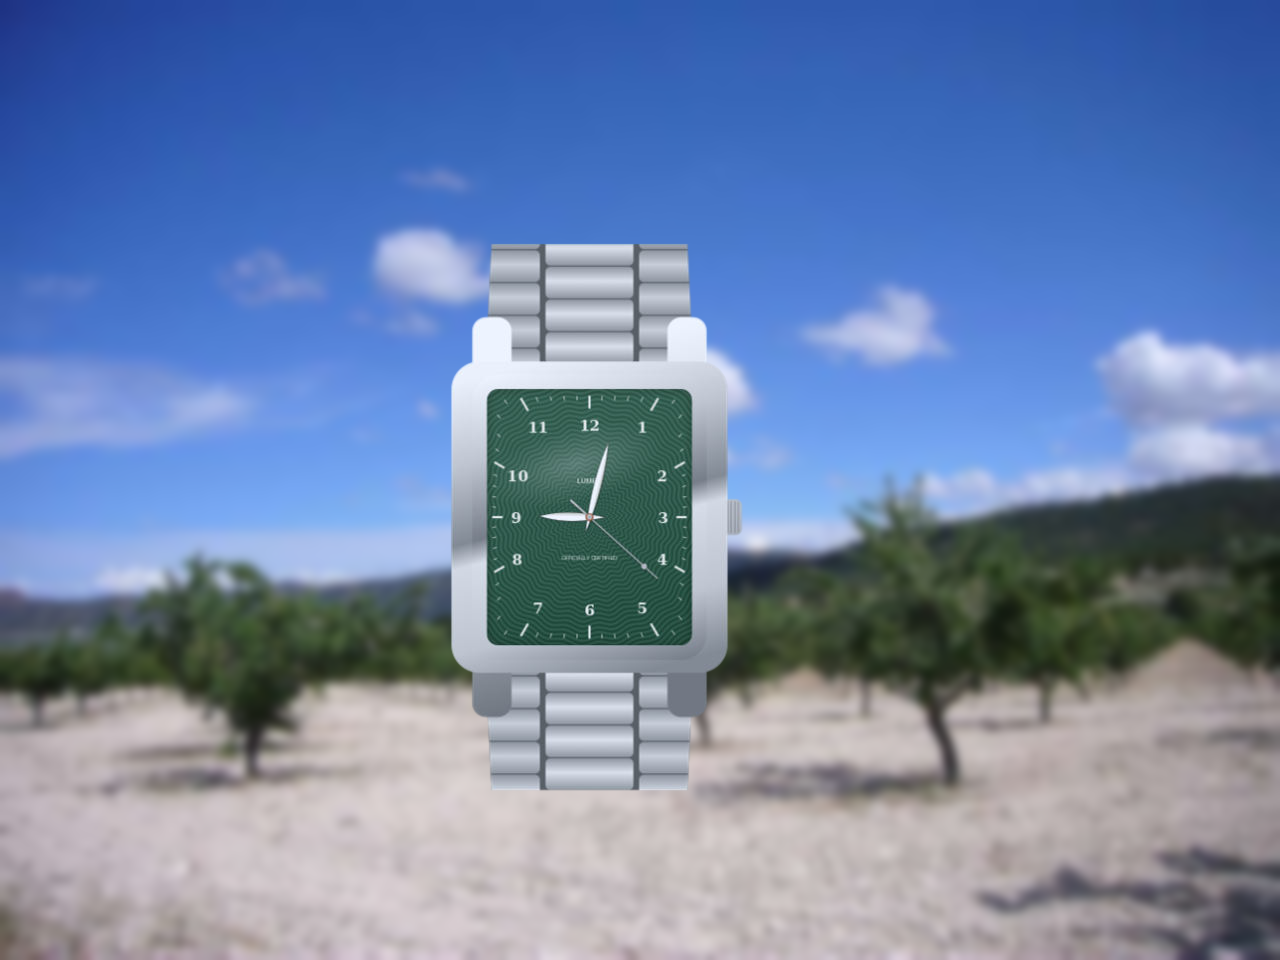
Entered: 9 h 02 min 22 s
